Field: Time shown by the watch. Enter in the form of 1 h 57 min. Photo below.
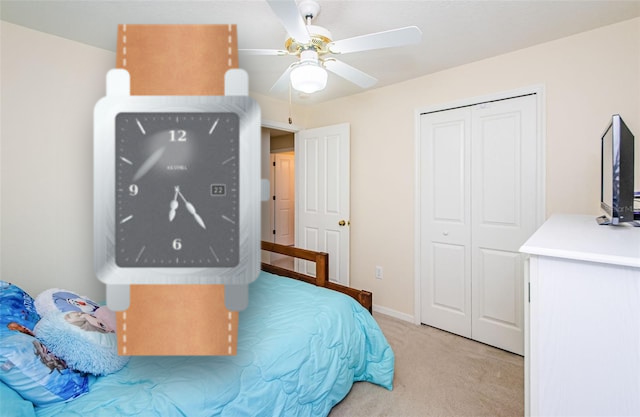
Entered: 6 h 24 min
